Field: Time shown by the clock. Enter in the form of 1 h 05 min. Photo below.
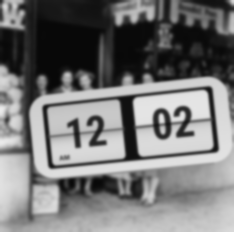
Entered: 12 h 02 min
